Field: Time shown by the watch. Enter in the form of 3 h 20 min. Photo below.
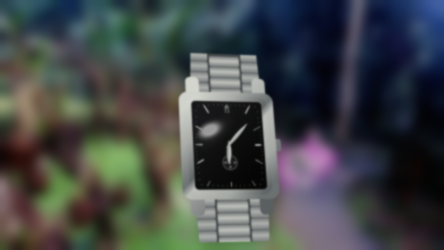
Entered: 6 h 07 min
